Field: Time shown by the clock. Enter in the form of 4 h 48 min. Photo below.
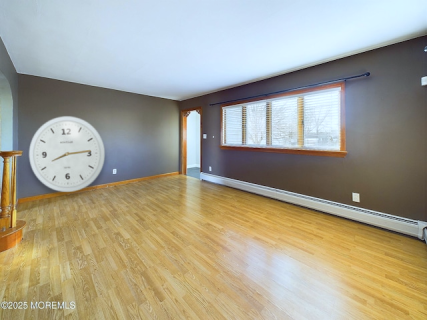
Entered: 8 h 14 min
